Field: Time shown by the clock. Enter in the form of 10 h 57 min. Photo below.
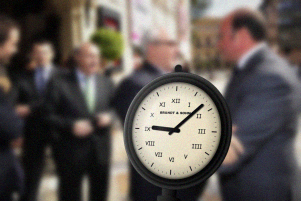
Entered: 9 h 08 min
